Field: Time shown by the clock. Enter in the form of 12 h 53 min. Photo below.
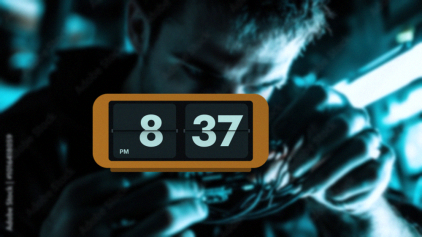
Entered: 8 h 37 min
